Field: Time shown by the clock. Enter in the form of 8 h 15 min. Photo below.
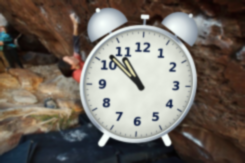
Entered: 10 h 52 min
